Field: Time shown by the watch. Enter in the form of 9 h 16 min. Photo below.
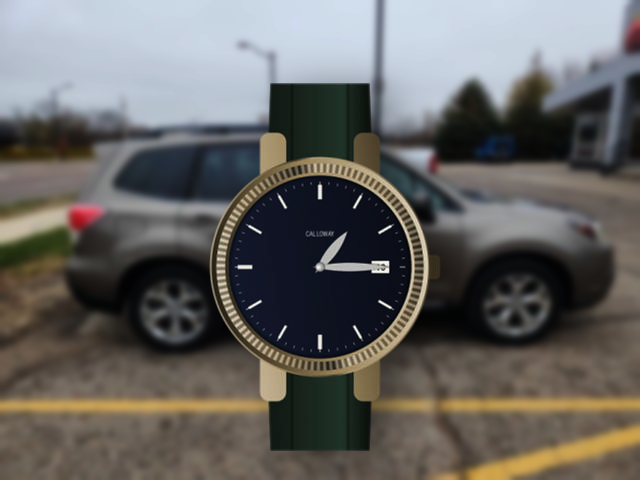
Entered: 1 h 15 min
